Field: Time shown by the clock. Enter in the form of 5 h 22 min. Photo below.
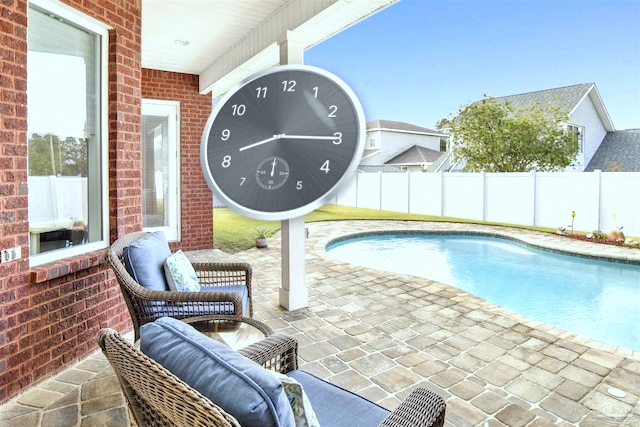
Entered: 8 h 15 min
